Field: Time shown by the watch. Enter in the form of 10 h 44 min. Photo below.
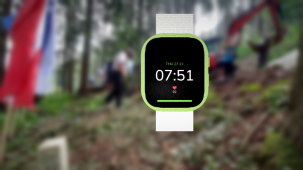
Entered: 7 h 51 min
